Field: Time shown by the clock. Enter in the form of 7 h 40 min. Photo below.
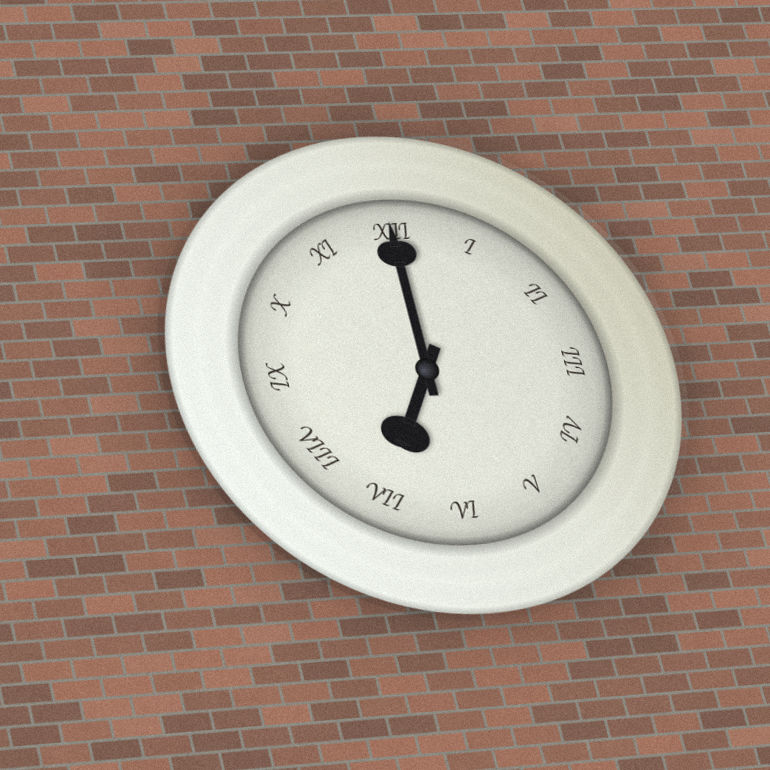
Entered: 7 h 00 min
